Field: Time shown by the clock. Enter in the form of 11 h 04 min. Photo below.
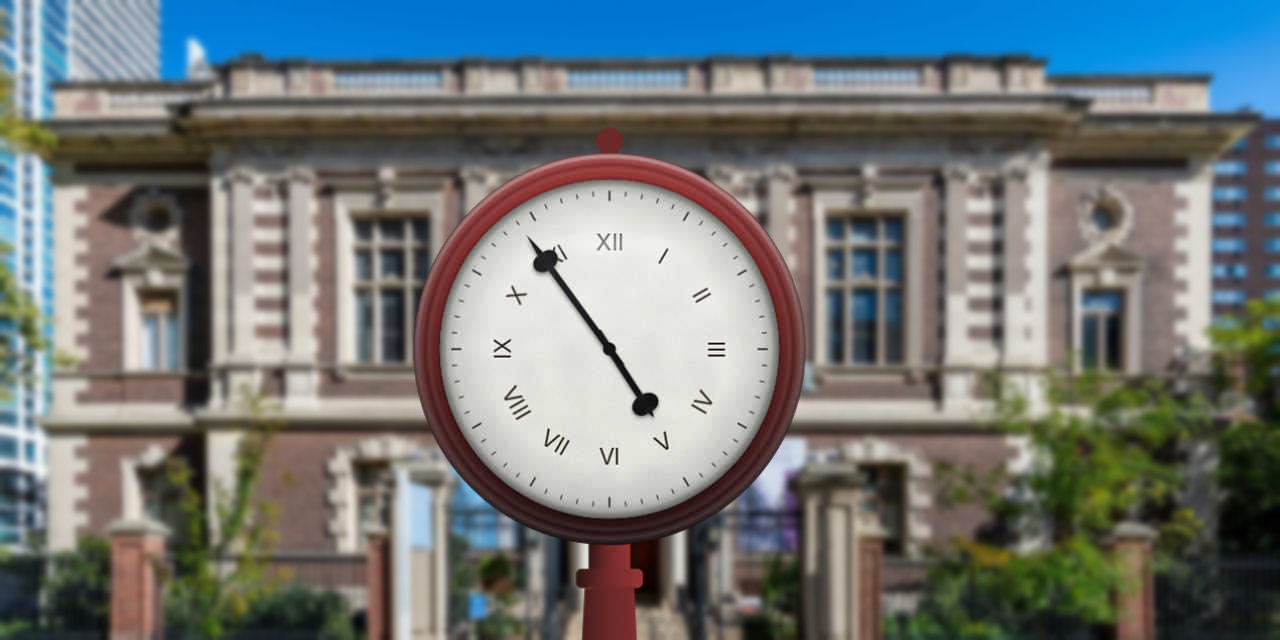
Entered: 4 h 54 min
